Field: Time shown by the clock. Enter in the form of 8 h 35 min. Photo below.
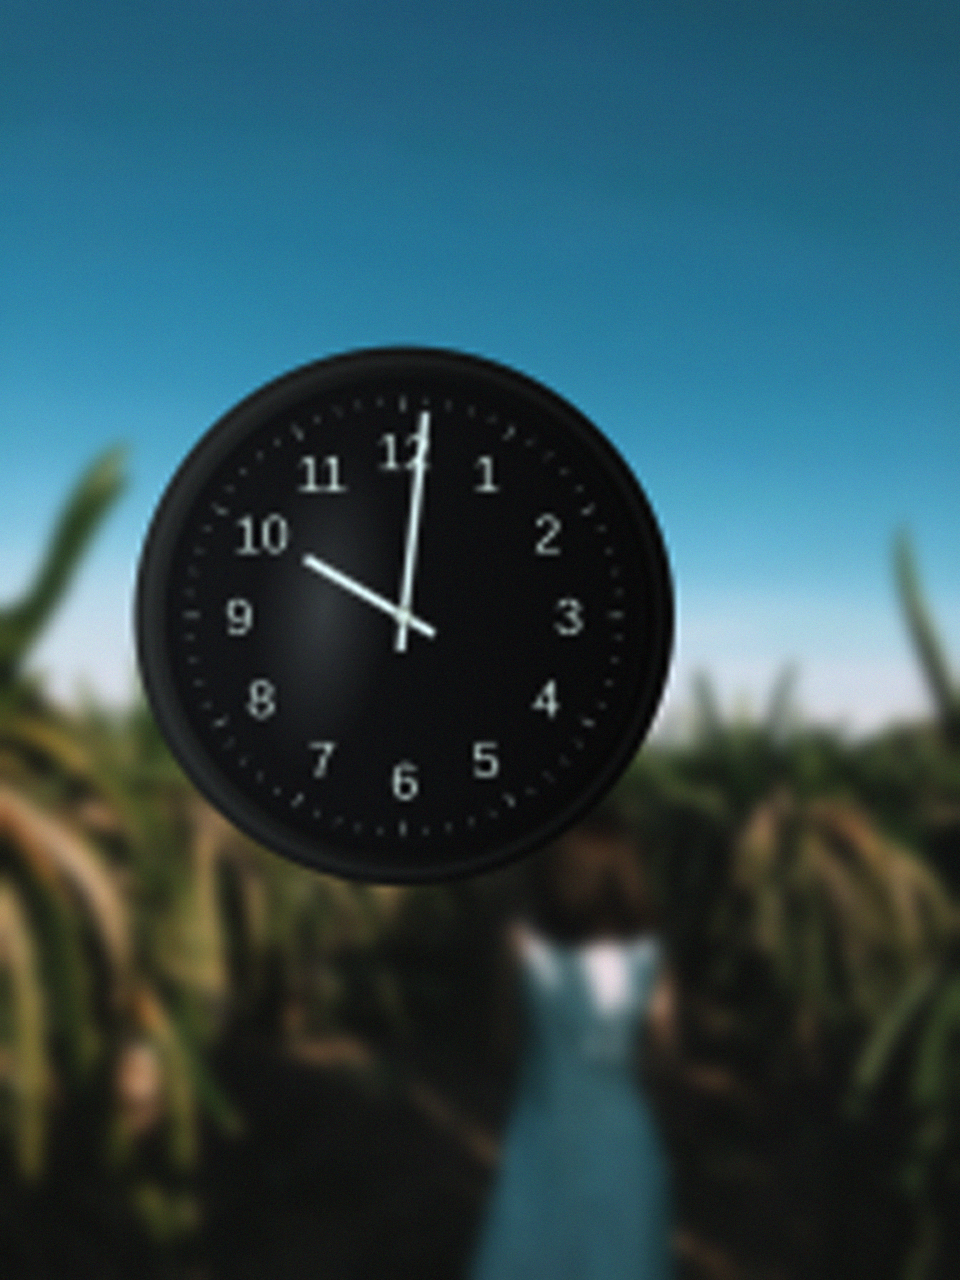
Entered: 10 h 01 min
